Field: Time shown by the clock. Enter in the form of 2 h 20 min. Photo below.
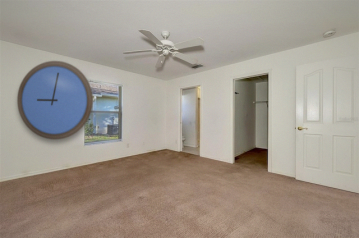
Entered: 9 h 02 min
